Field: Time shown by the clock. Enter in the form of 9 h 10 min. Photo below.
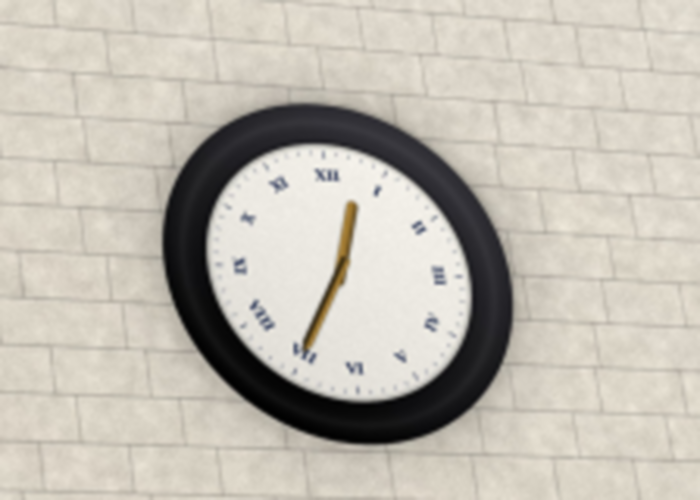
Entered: 12 h 35 min
